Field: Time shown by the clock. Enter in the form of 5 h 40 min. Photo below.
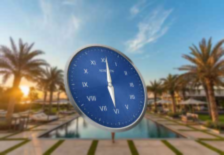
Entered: 6 h 01 min
